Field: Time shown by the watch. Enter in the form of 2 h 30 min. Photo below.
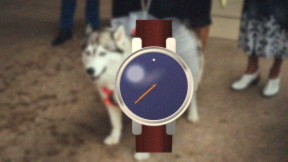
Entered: 7 h 38 min
